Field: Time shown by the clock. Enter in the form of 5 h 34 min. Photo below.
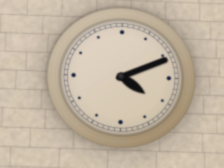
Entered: 4 h 11 min
